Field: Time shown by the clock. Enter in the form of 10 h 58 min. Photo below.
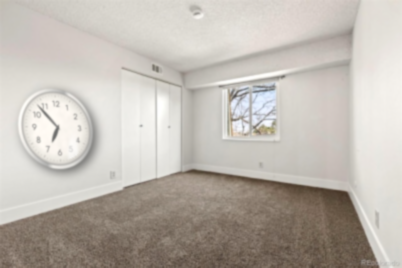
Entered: 6 h 53 min
